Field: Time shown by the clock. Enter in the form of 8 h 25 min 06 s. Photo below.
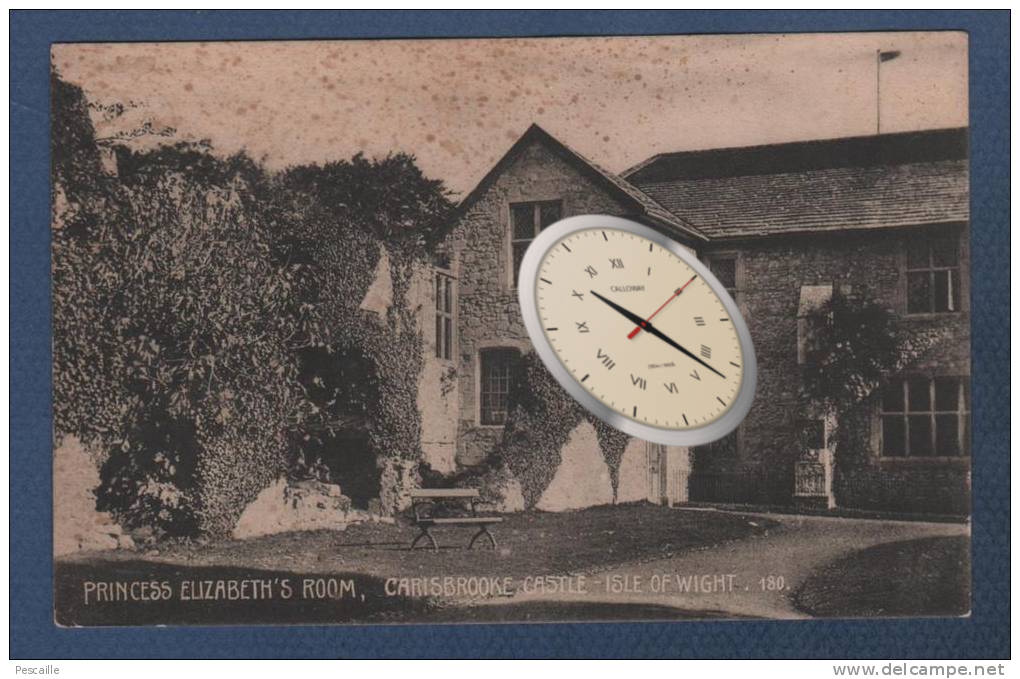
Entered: 10 h 22 min 10 s
